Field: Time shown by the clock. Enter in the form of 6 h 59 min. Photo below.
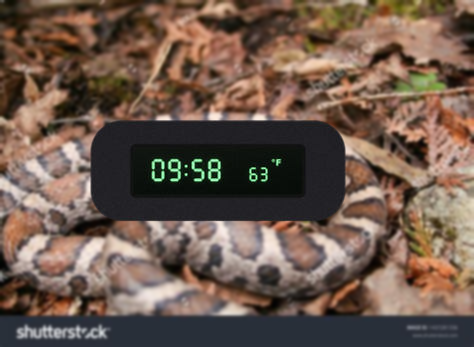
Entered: 9 h 58 min
